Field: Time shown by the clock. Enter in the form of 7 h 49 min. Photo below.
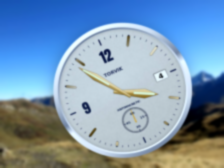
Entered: 3 h 54 min
